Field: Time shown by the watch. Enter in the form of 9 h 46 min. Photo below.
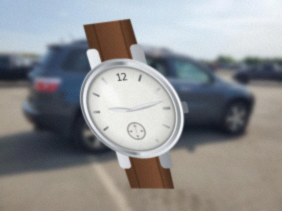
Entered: 9 h 13 min
